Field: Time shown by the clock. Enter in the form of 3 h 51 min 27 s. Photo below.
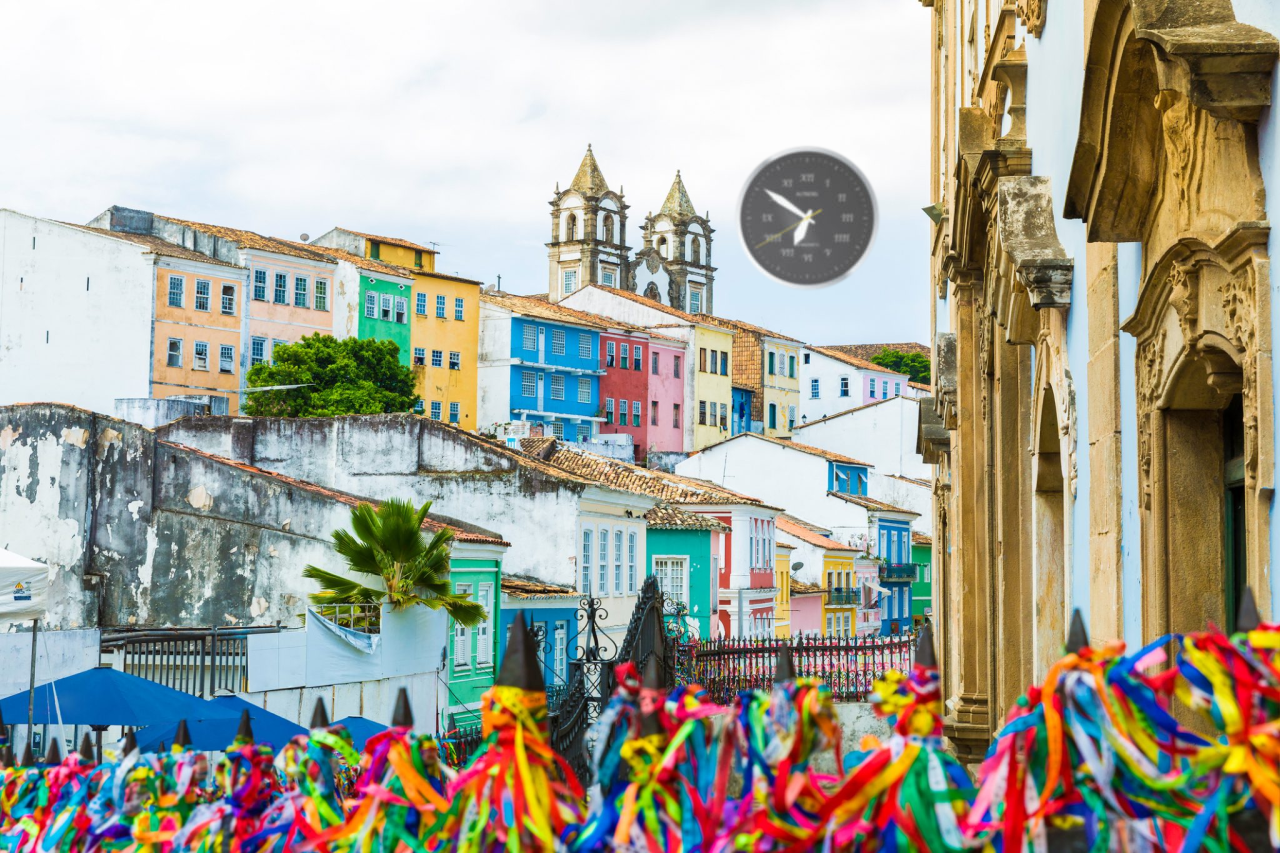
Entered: 6 h 50 min 40 s
